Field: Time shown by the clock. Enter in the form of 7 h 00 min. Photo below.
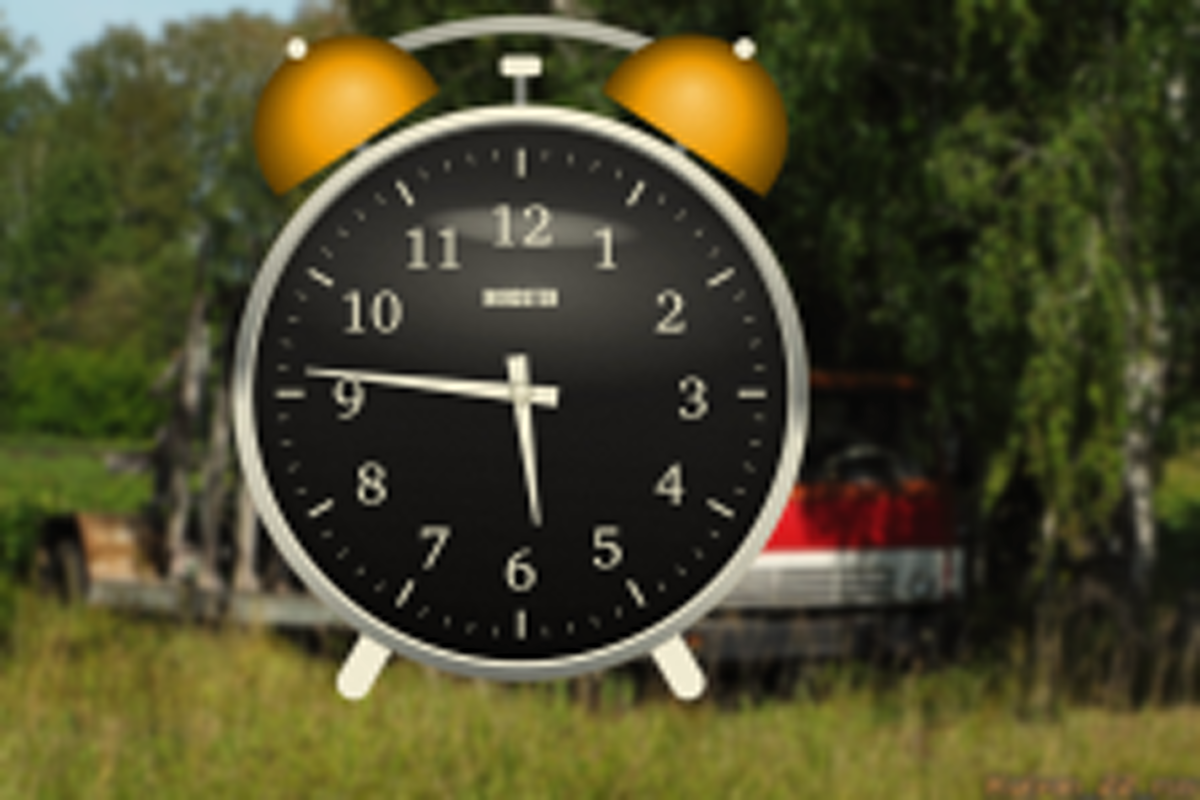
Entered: 5 h 46 min
